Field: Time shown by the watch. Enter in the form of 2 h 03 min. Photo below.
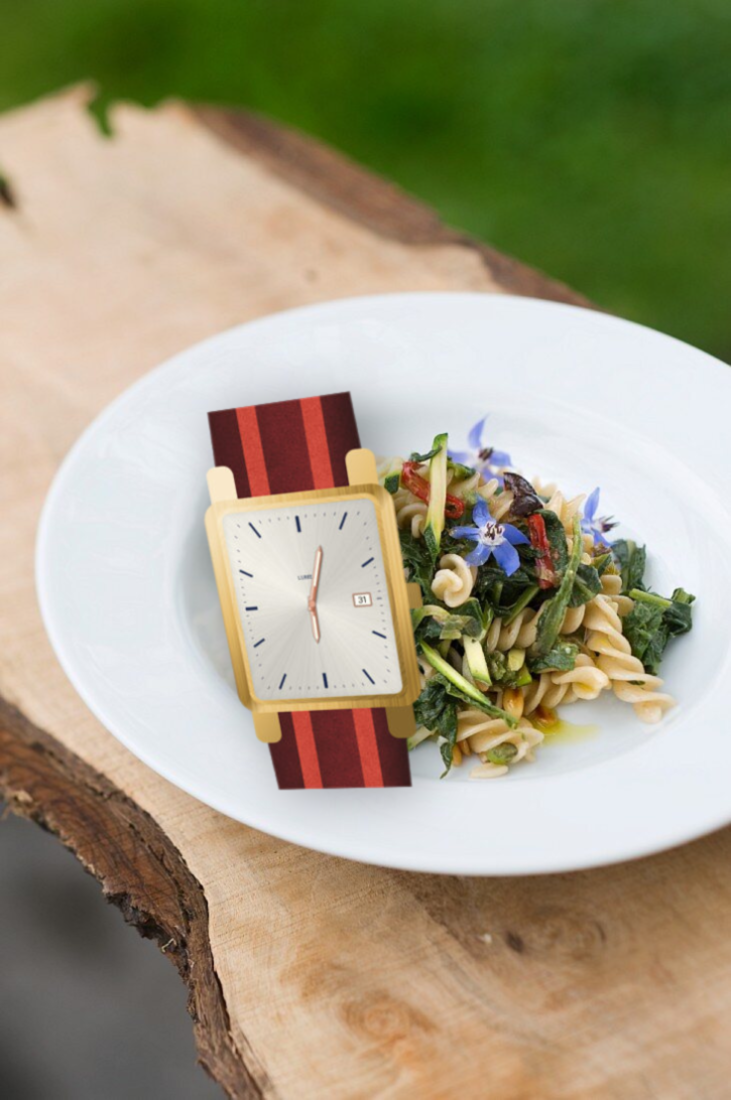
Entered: 6 h 03 min
